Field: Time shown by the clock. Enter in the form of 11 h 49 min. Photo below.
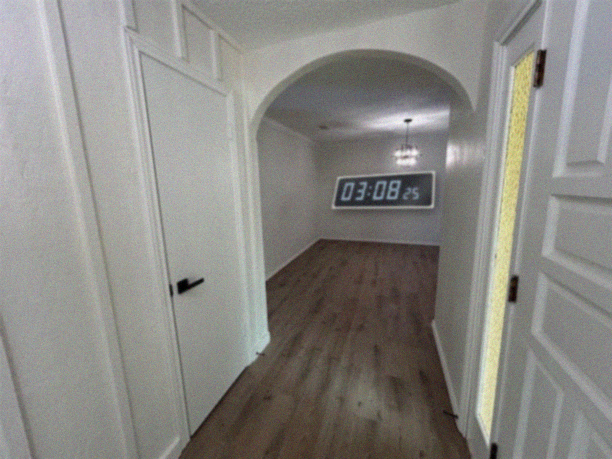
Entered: 3 h 08 min
